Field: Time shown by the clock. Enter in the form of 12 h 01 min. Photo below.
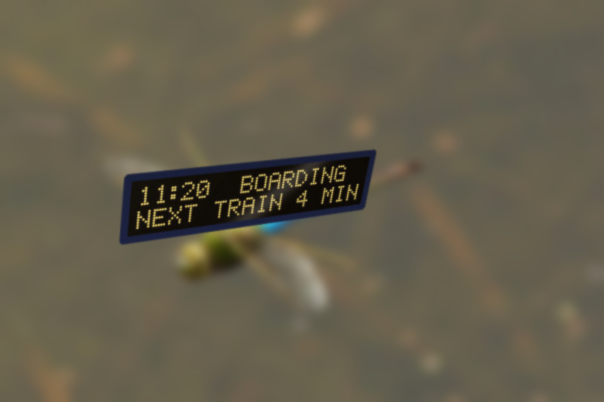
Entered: 11 h 20 min
